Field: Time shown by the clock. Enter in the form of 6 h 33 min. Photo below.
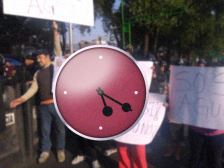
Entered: 5 h 20 min
